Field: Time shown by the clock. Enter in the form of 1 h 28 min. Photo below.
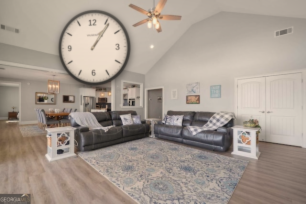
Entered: 1 h 06 min
